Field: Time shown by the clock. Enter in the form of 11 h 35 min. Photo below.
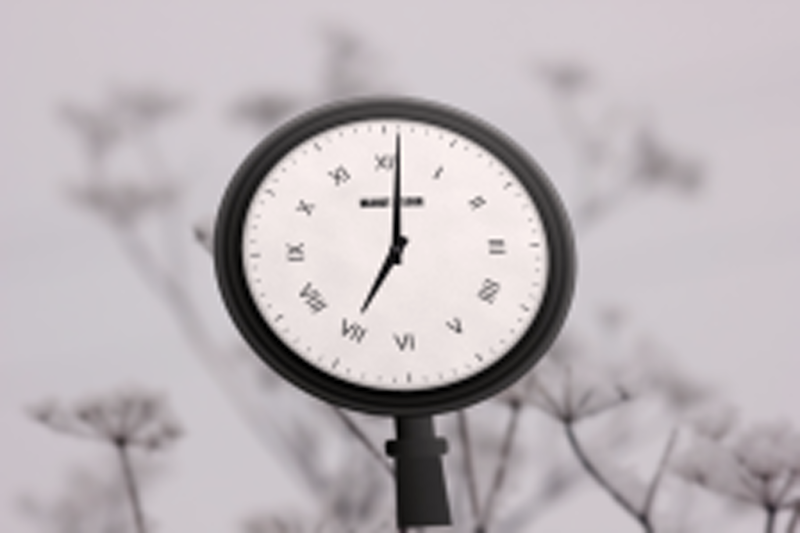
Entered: 7 h 01 min
